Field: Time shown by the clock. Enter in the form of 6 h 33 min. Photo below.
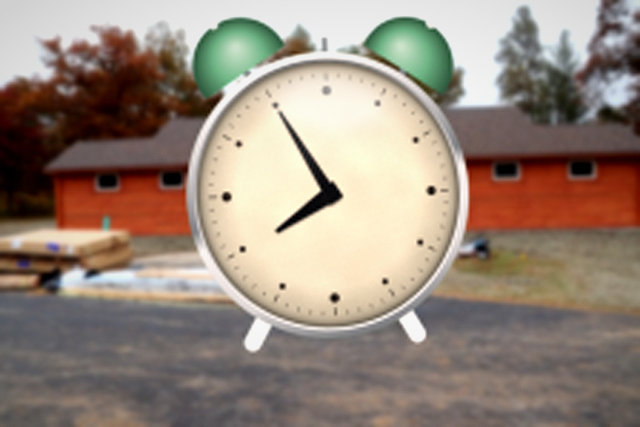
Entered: 7 h 55 min
